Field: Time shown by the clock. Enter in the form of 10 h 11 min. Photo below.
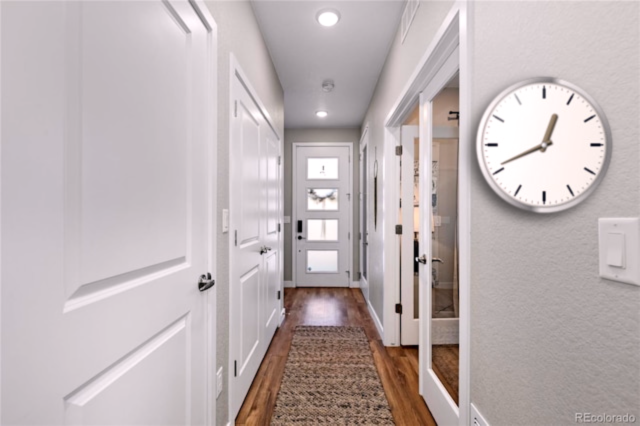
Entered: 12 h 41 min
